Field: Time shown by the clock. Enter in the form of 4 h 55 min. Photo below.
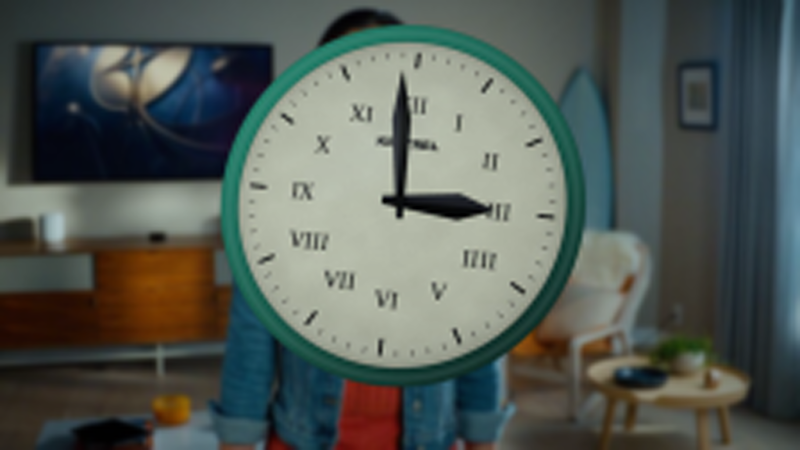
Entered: 2 h 59 min
